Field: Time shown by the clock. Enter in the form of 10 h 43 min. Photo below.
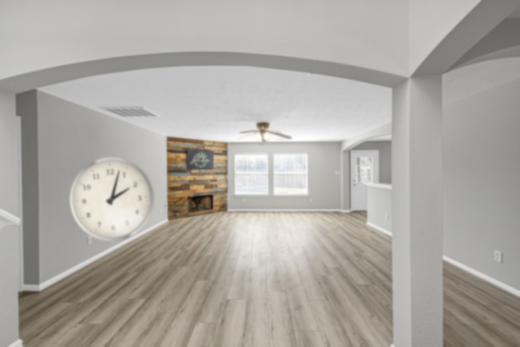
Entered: 2 h 03 min
